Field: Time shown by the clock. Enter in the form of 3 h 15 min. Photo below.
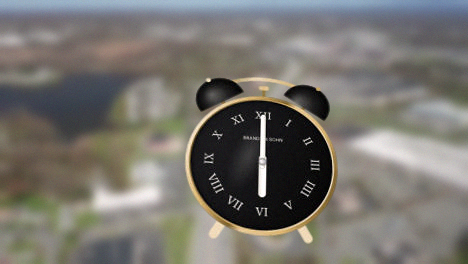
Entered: 6 h 00 min
